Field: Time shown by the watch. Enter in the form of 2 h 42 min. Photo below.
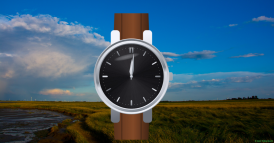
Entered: 12 h 01 min
